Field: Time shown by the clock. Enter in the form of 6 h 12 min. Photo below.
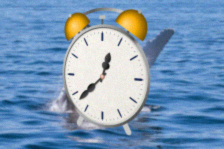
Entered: 12 h 38 min
